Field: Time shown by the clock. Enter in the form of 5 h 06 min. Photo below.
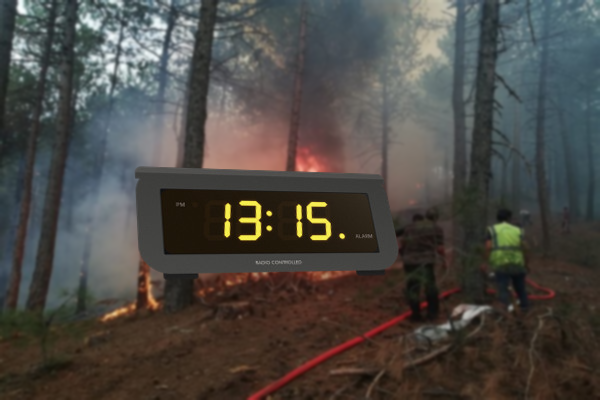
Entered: 13 h 15 min
